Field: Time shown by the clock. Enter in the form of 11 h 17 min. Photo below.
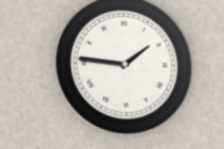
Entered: 1 h 46 min
